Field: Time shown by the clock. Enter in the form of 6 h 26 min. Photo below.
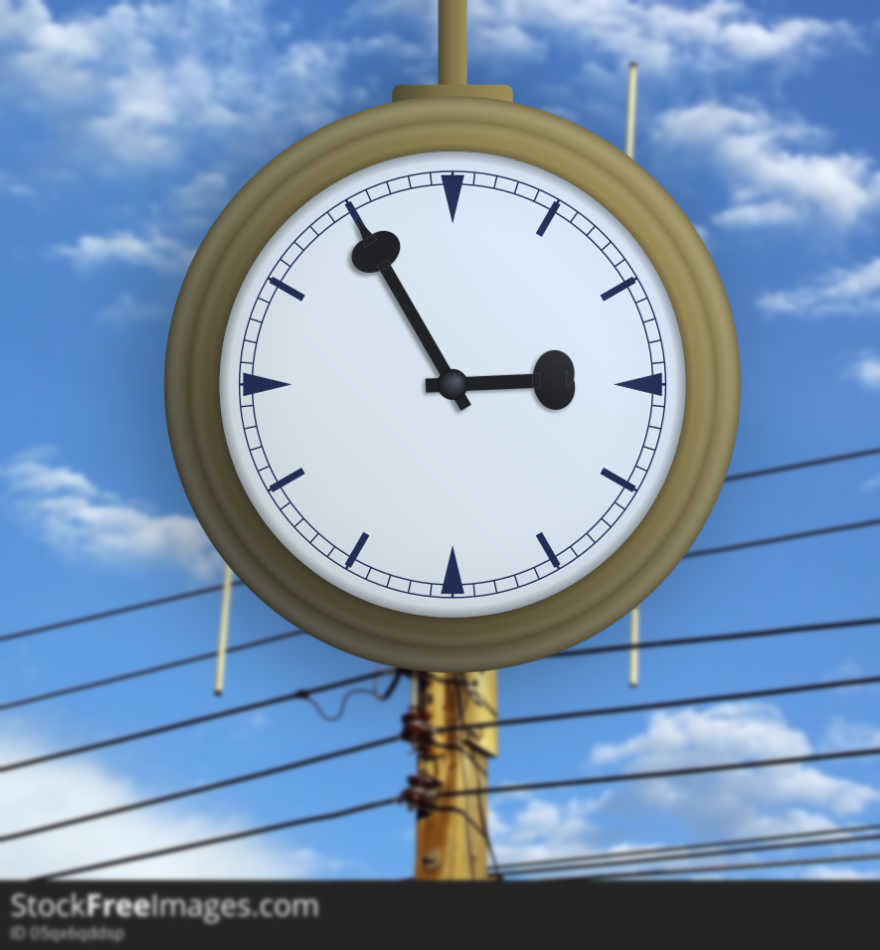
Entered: 2 h 55 min
